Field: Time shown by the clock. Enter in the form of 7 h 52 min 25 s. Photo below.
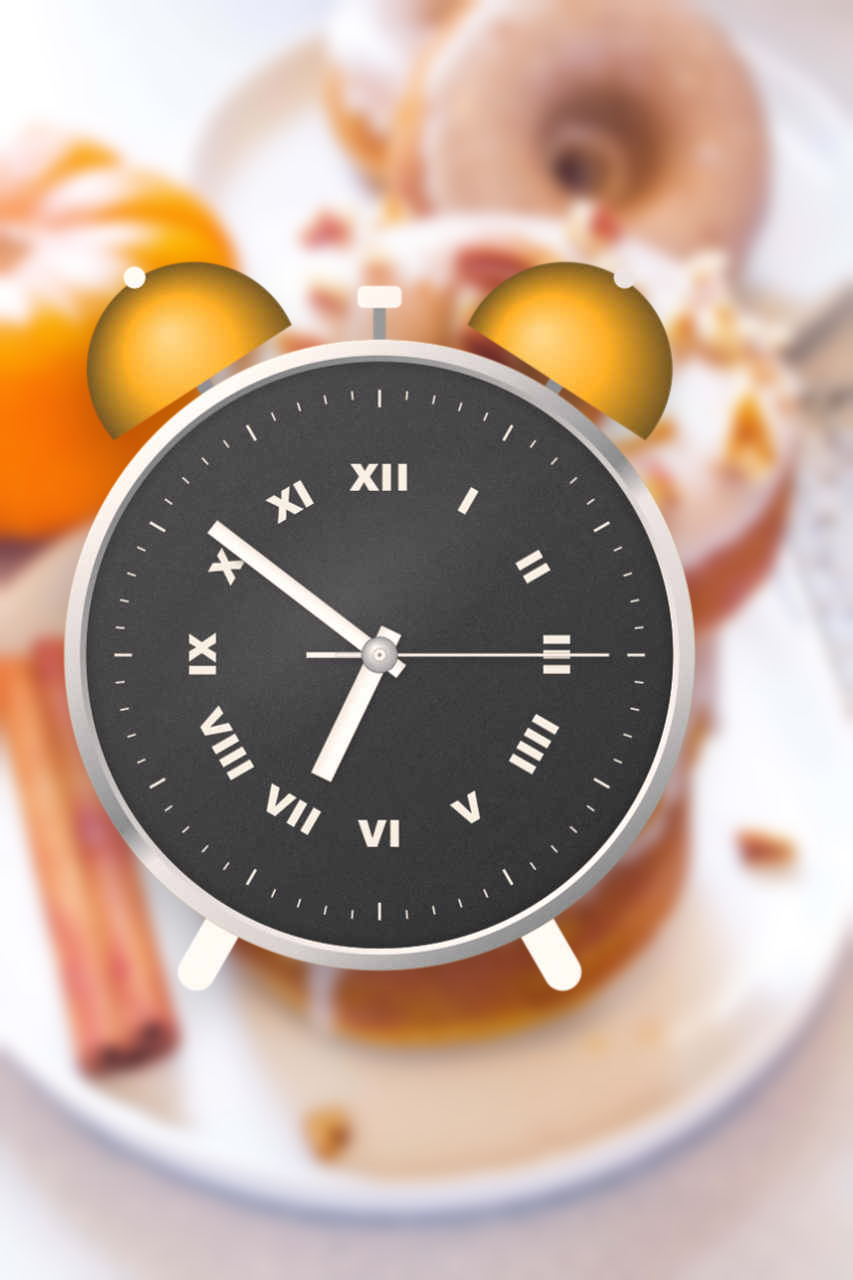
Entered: 6 h 51 min 15 s
